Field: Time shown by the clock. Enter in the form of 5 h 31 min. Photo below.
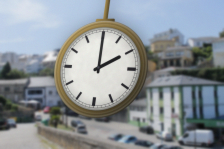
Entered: 2 h 00 min
